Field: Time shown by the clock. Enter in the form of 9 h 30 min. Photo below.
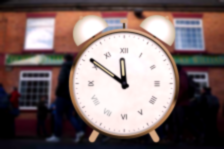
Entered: 11 h 51 min
